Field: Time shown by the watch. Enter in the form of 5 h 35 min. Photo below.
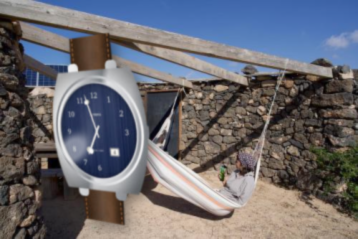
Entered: 6 h 57 min
